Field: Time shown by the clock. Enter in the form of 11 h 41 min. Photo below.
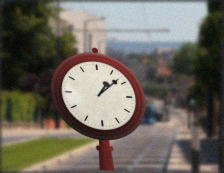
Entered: 1 h 08 min
